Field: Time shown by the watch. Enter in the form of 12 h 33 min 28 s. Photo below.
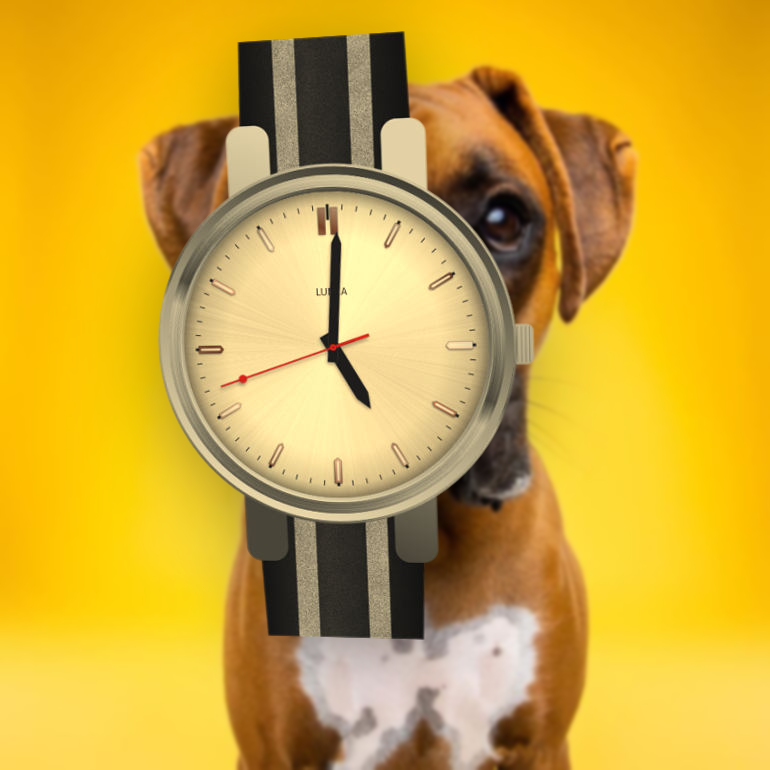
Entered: 5 h 00 min 42 s
